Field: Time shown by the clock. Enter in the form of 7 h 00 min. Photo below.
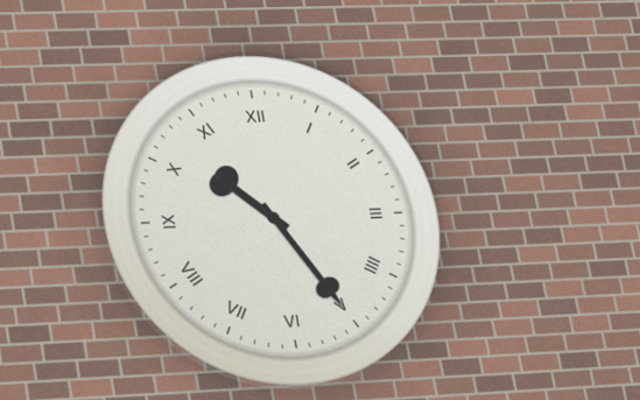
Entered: 10 h 25 min
